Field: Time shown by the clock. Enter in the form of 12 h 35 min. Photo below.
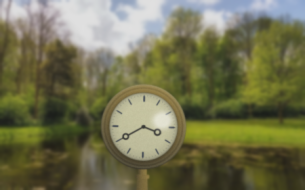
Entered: 3 h 40 min
